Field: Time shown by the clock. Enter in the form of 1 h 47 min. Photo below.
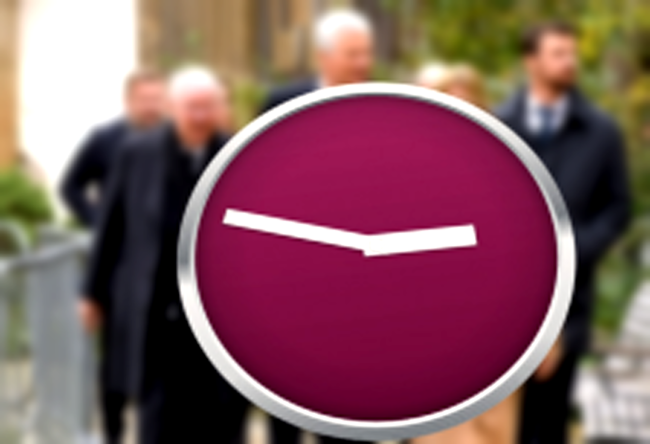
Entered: 2 h 47 min
